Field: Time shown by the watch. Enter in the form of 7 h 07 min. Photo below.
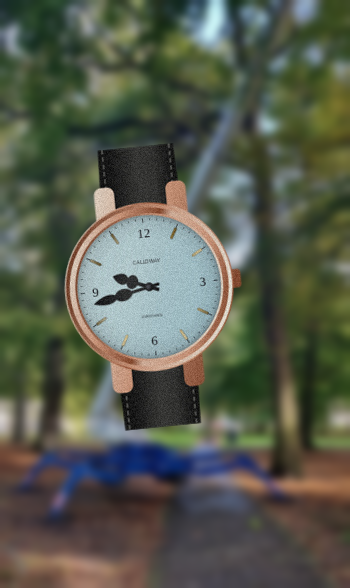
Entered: 9 h 43 min
